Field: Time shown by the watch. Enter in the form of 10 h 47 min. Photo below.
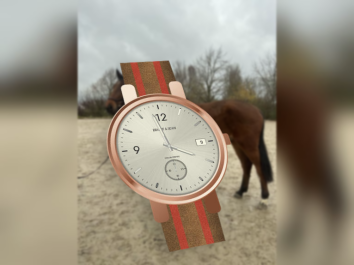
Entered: 3 h 58 min
